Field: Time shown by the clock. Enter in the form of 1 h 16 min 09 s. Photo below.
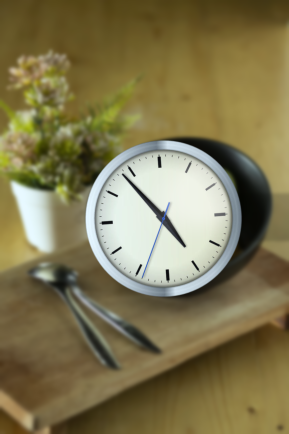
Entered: 4 h 53 min 34 s
